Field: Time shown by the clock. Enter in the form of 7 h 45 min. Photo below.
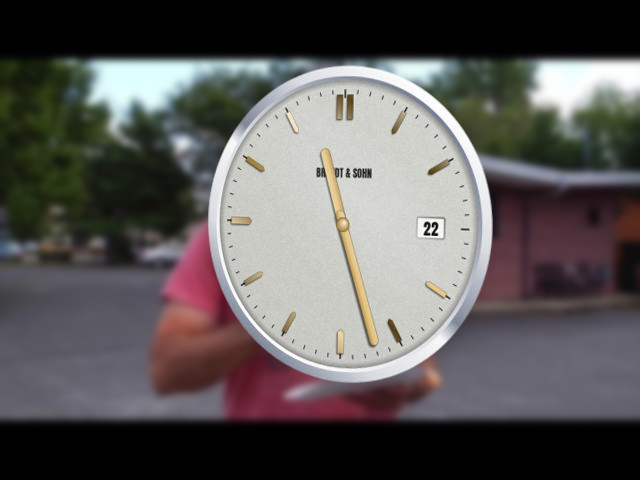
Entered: 11 h 27 min
